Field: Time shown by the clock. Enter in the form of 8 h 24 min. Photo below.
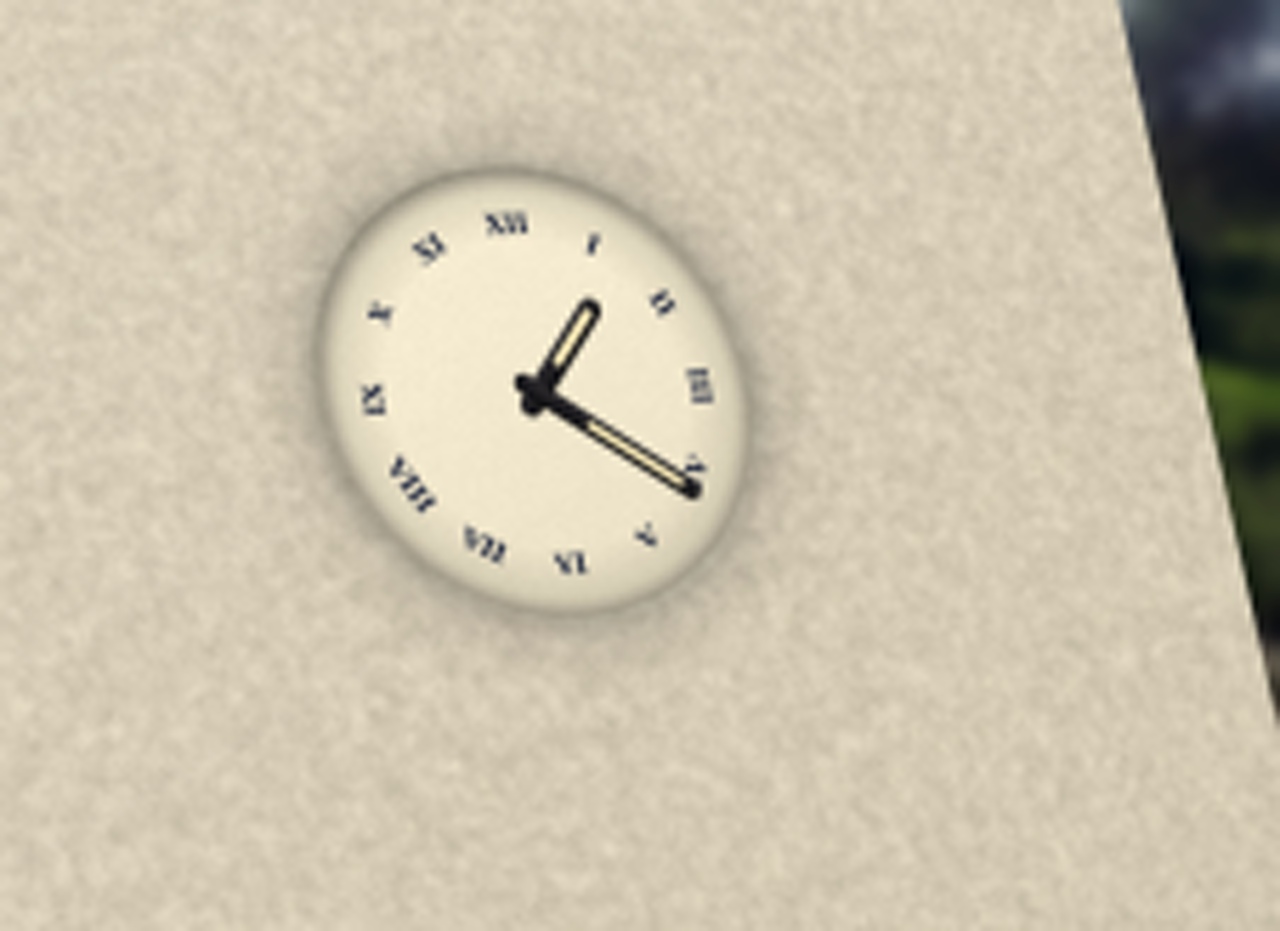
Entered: 1 h 21 min
